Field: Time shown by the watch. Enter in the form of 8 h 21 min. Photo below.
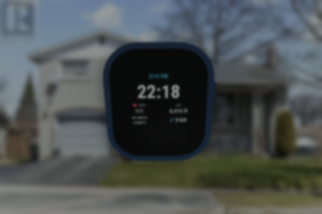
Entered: 22 h 18 min
